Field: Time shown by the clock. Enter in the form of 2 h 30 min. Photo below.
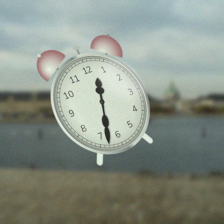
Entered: 12 h 33 min
